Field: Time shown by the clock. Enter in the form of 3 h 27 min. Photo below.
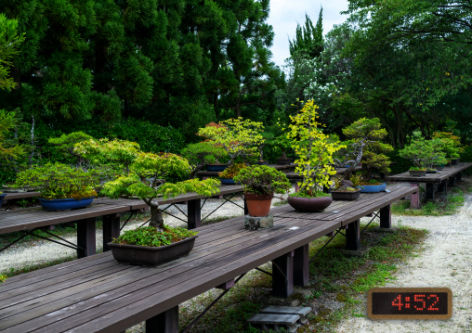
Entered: 4 h 52 min
